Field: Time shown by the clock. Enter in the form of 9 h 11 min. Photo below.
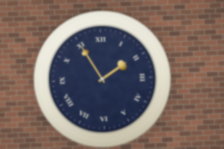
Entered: 1 h 55 min
